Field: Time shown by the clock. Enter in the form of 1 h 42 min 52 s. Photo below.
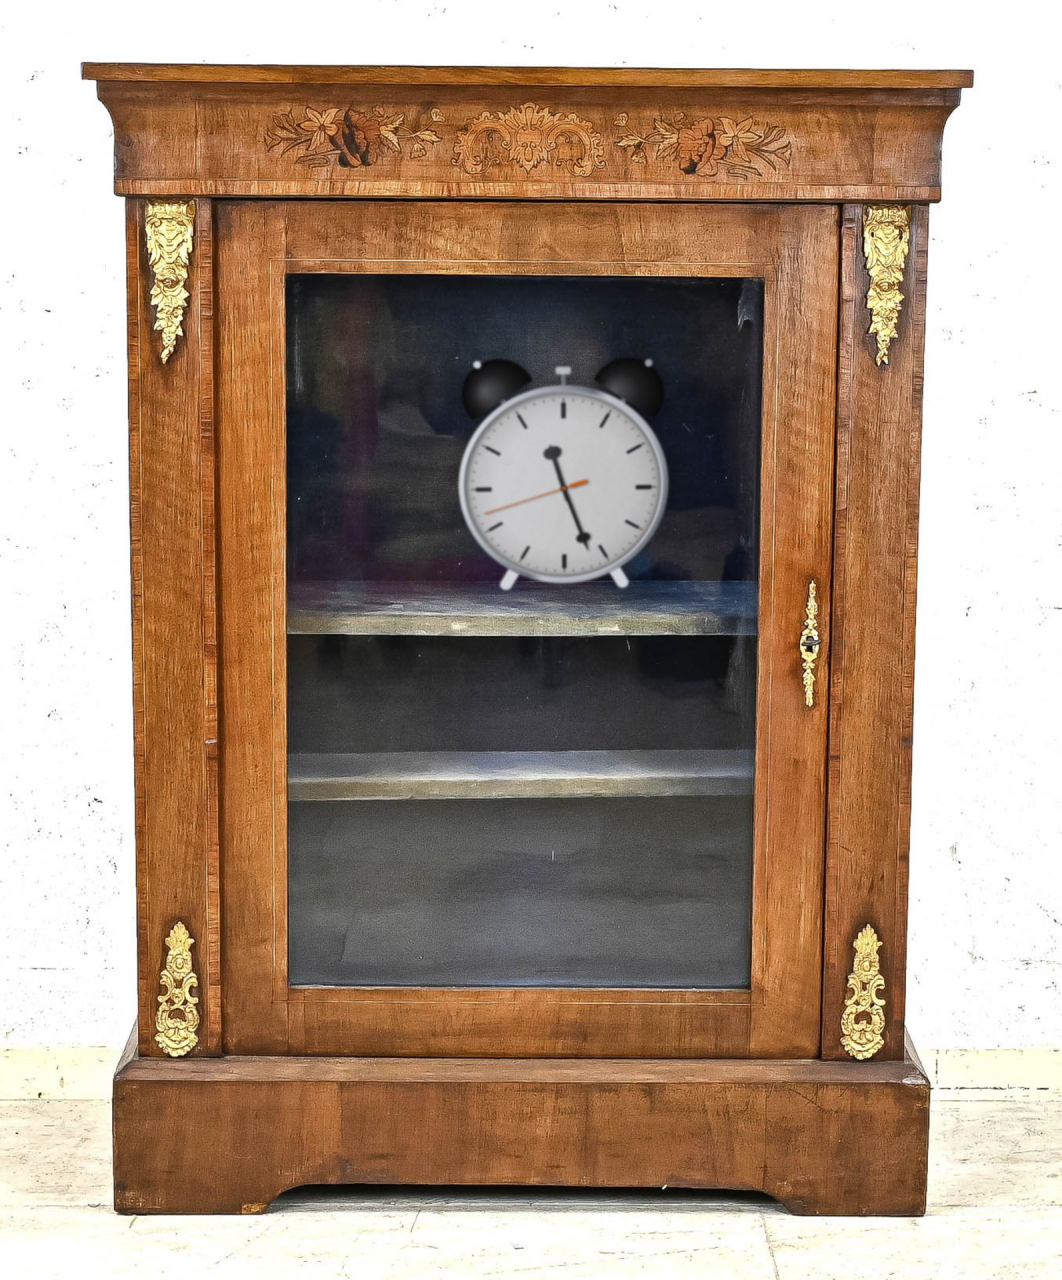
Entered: 11 h 26 min 42 s
